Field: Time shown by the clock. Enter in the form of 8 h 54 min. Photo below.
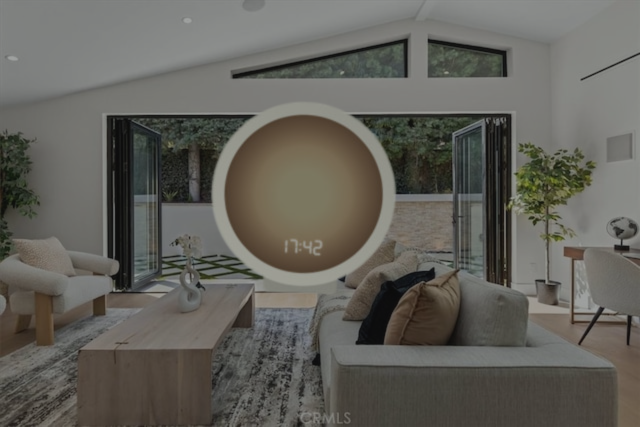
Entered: 17 h 42 min
